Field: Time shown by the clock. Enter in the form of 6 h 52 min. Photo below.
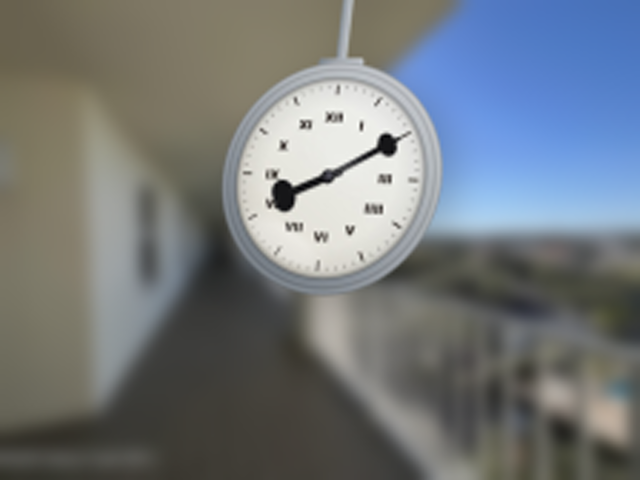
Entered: 8 h 10 min
